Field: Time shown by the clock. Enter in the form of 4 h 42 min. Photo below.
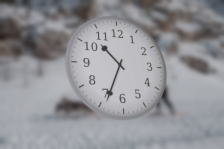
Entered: 10 h 34 min
